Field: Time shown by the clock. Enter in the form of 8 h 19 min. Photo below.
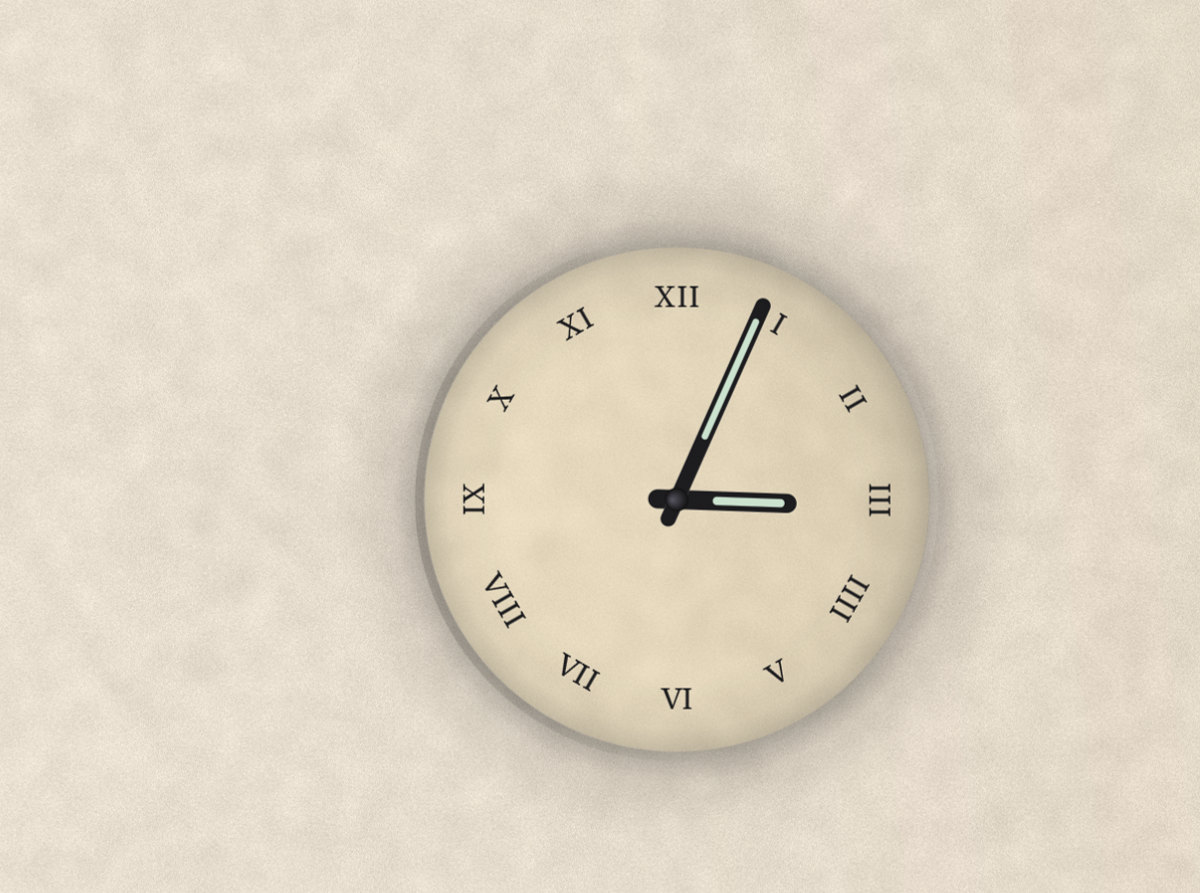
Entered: 3 h 04 min
